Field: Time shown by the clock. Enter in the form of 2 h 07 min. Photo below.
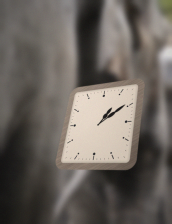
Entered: 1 h 09 min
